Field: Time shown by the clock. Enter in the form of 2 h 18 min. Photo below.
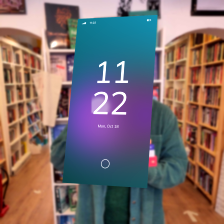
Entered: 11 h 22 min
